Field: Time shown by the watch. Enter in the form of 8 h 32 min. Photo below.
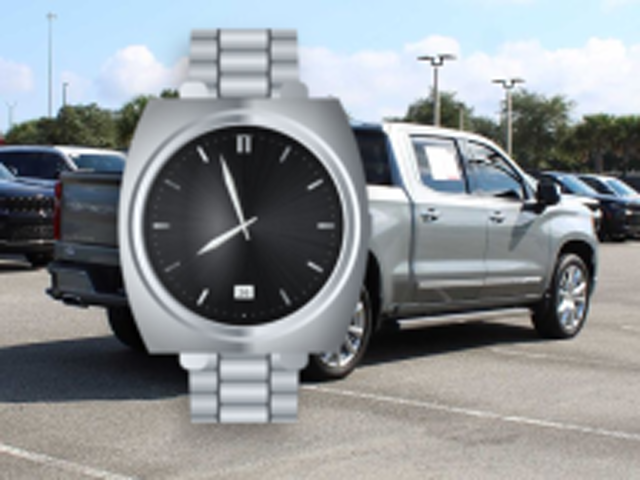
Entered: 7 h 57 min
